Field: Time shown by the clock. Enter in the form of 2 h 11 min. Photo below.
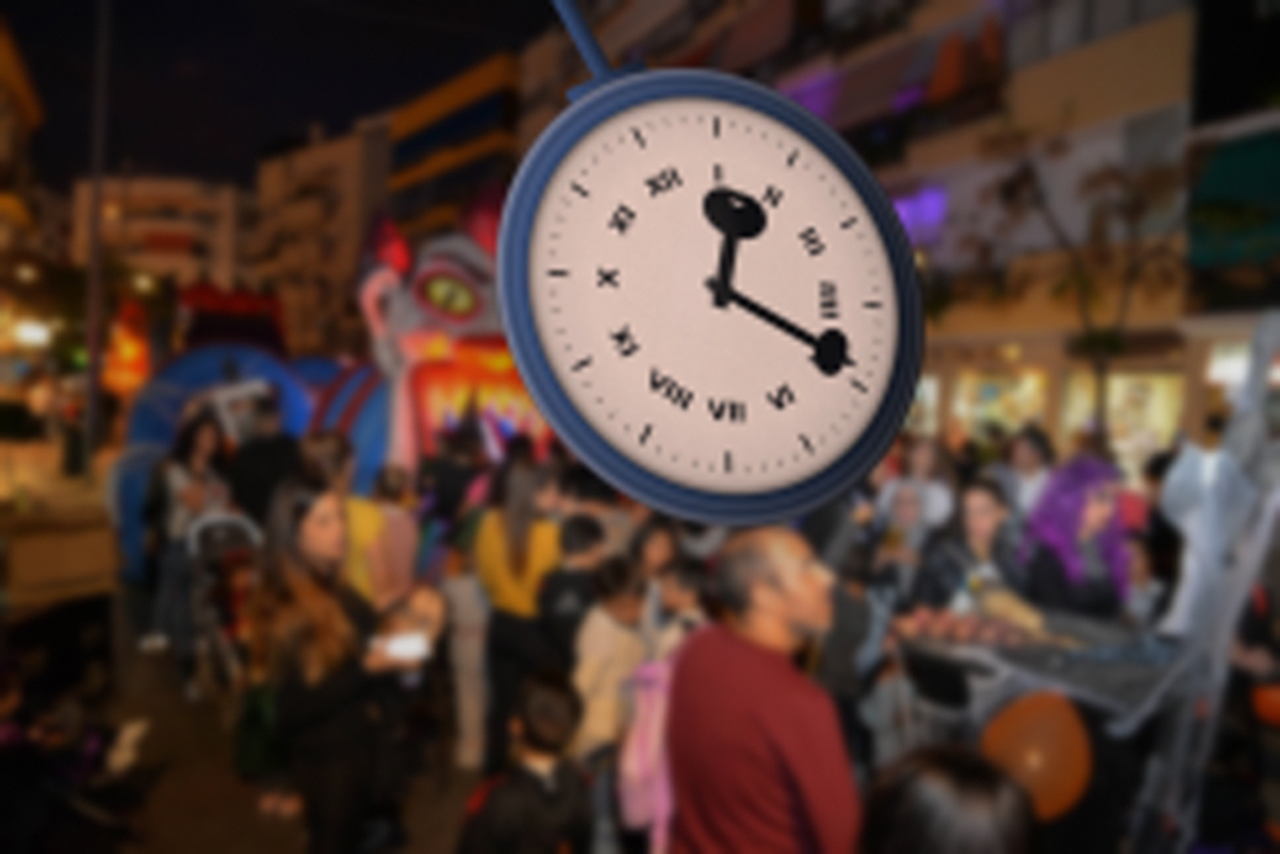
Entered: 1 h 24 min
